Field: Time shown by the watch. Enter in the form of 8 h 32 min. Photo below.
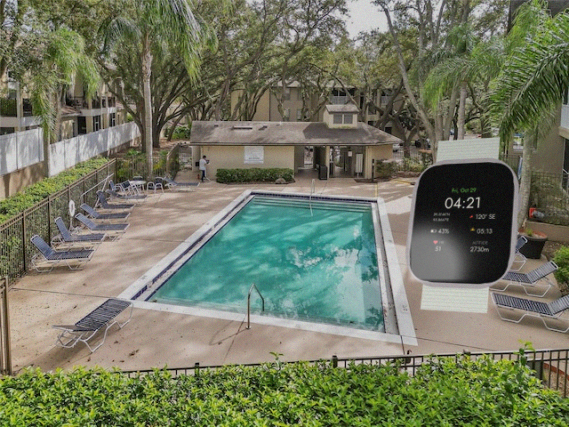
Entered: 4 h 21 min
